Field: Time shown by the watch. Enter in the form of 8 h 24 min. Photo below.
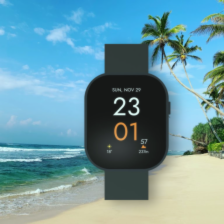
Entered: 23 h 01 min
